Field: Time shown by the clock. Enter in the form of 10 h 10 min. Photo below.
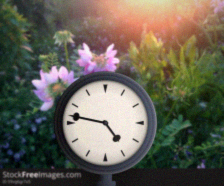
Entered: 4 h 47 min
